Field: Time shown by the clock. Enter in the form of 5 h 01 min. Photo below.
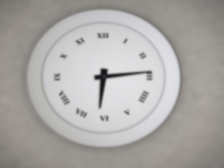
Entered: 6 h 14 min
